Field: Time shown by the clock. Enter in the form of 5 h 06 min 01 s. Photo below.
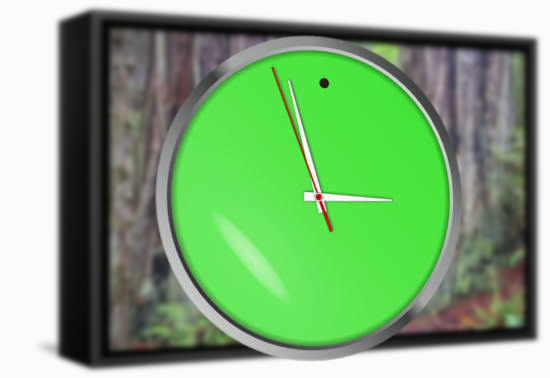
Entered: 2 h 56 min 56 s
